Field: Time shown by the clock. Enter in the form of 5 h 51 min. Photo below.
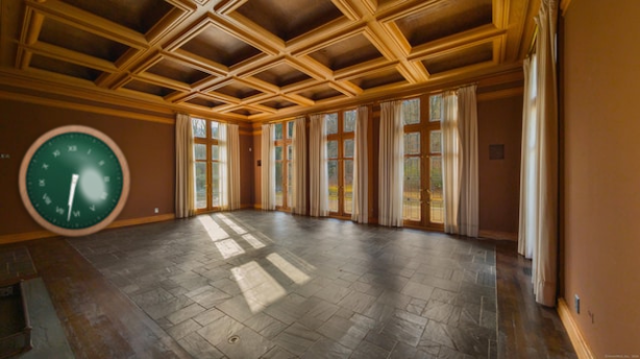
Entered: 6 h 32 min
